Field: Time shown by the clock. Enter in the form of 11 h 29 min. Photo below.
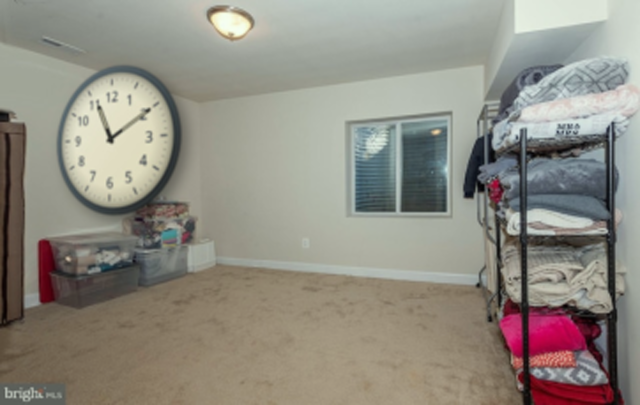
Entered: 11 h 10 min
